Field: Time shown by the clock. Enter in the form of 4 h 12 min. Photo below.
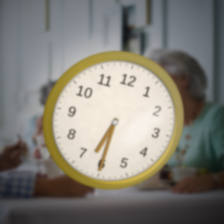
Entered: 6 h 30 min
